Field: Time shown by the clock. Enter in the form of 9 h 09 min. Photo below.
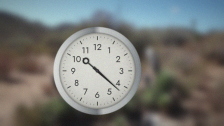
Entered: 10 h 22 min
